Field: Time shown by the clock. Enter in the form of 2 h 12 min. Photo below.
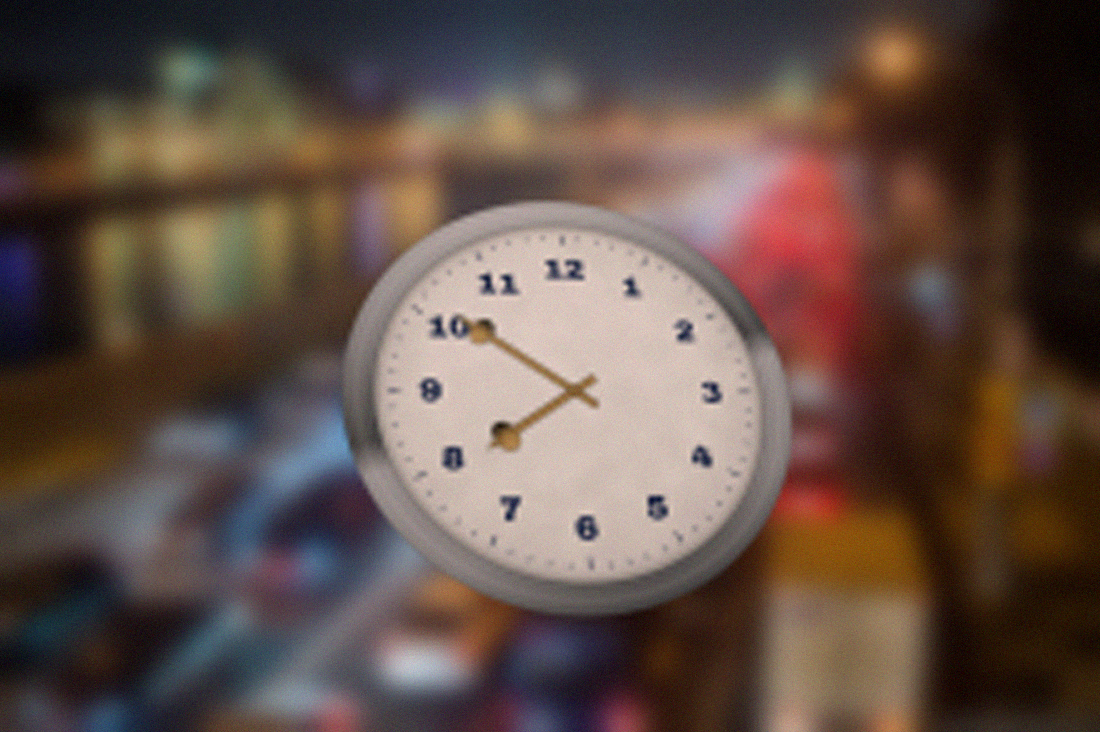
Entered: 7 h 51 min
